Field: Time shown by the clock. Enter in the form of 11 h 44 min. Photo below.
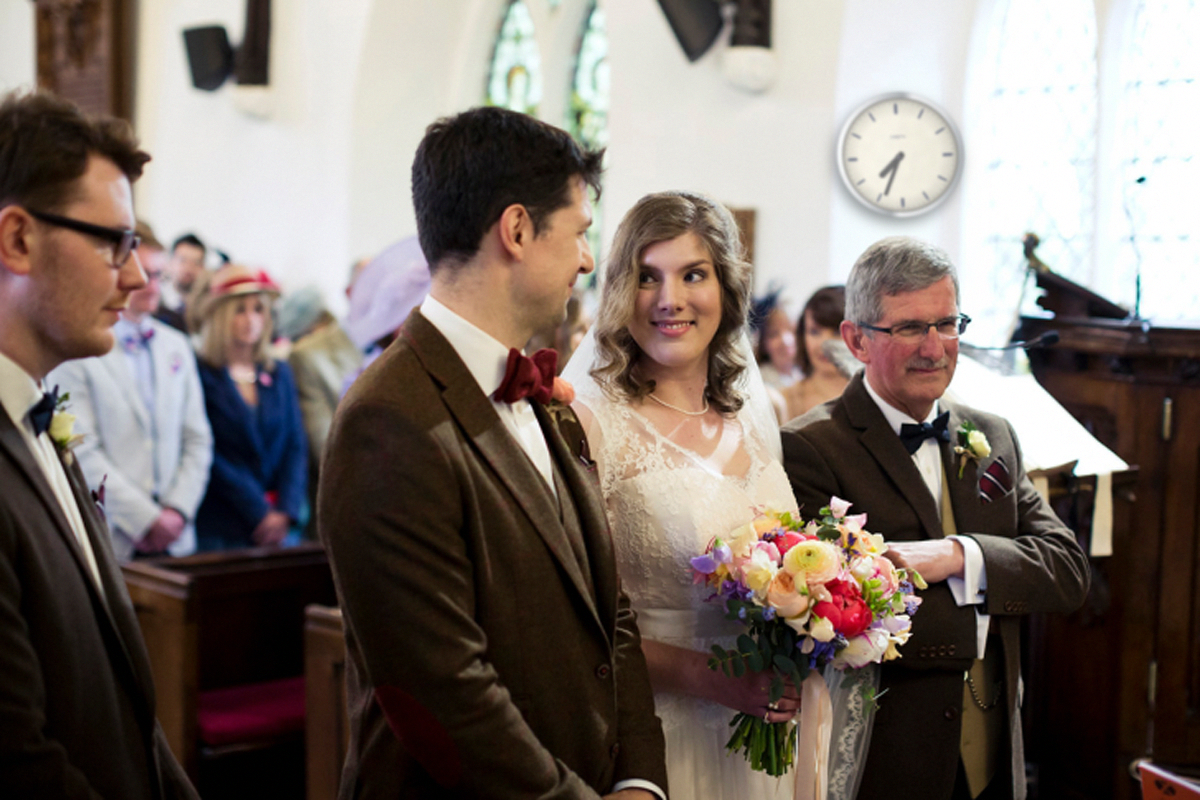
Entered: 7 h 34 min
